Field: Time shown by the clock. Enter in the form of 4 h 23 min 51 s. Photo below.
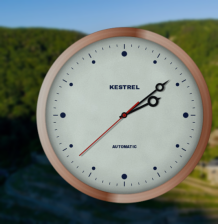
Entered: 2 h 08 min 38 s
